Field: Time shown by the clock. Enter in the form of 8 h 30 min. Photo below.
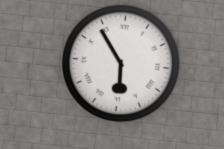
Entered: 5 h 54 min
